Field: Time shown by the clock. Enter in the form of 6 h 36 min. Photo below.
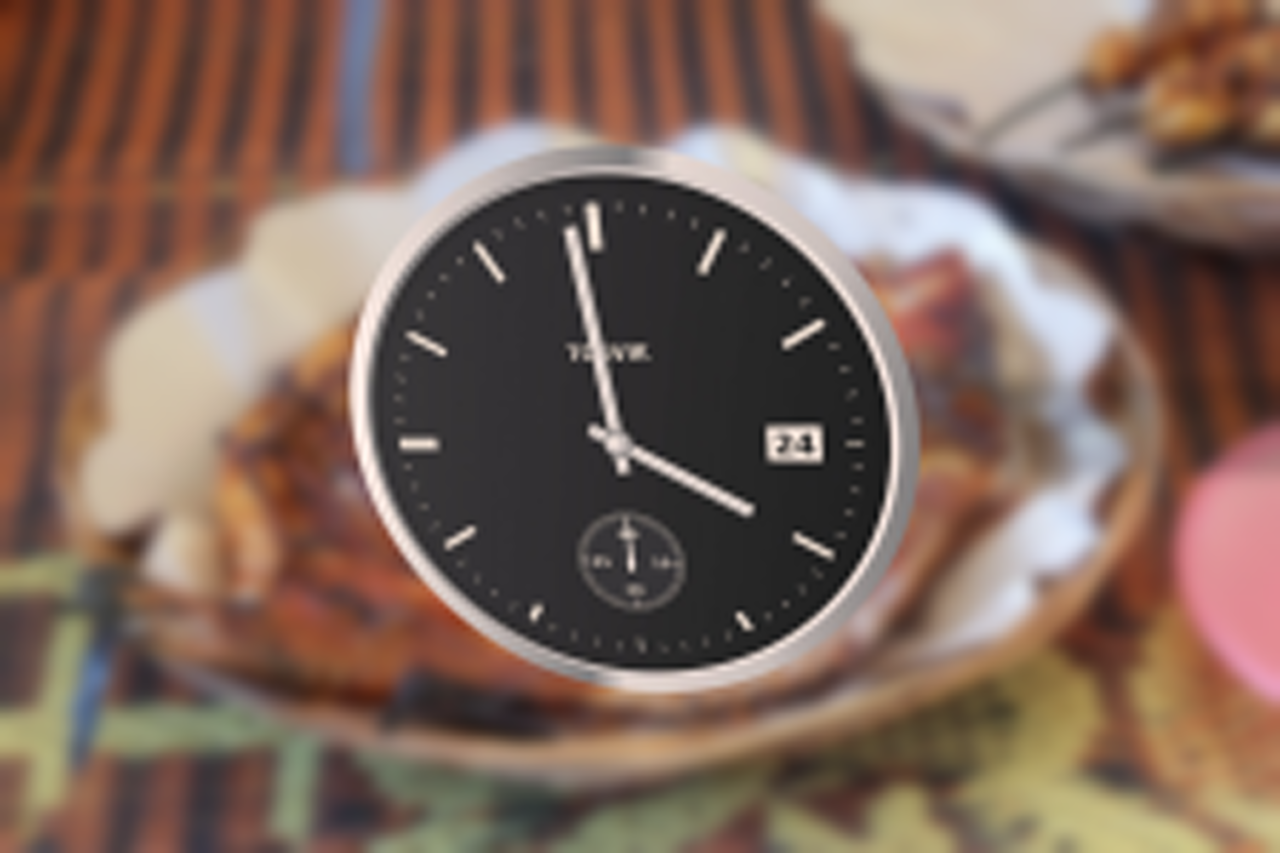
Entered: 3 h 59 min
